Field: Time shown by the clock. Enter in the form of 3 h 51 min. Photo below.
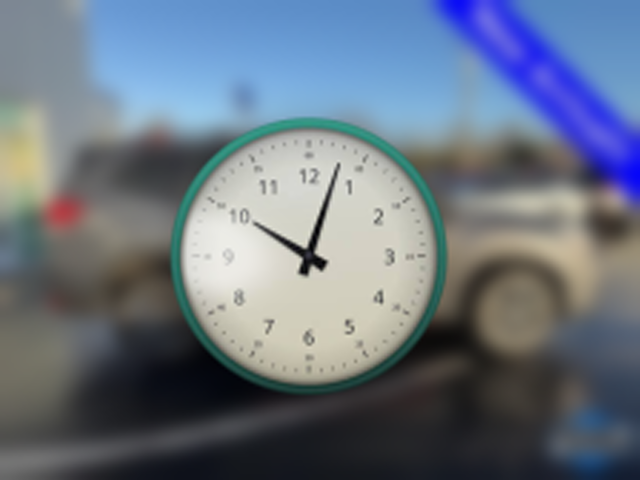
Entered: 10 h 03 min
